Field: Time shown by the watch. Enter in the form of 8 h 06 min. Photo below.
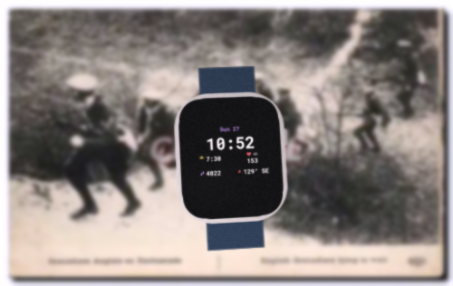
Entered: 10 h 52 min
